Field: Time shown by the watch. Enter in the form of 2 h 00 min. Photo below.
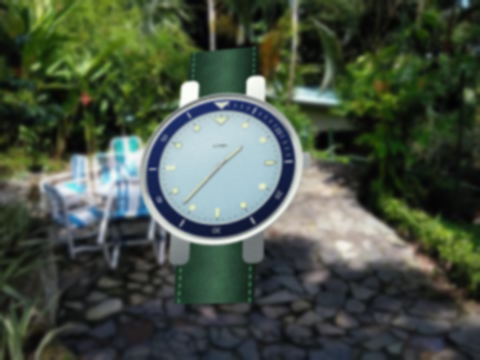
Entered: 1 h 37 min
